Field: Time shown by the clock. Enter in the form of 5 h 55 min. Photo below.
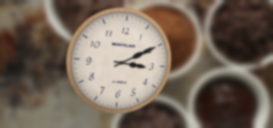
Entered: 3 h 10 min
